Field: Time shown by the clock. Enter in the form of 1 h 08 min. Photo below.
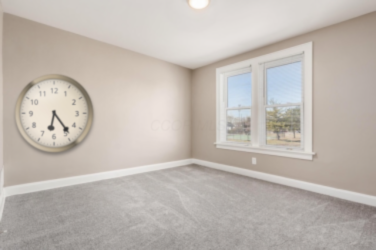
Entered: 6 h 24 min
